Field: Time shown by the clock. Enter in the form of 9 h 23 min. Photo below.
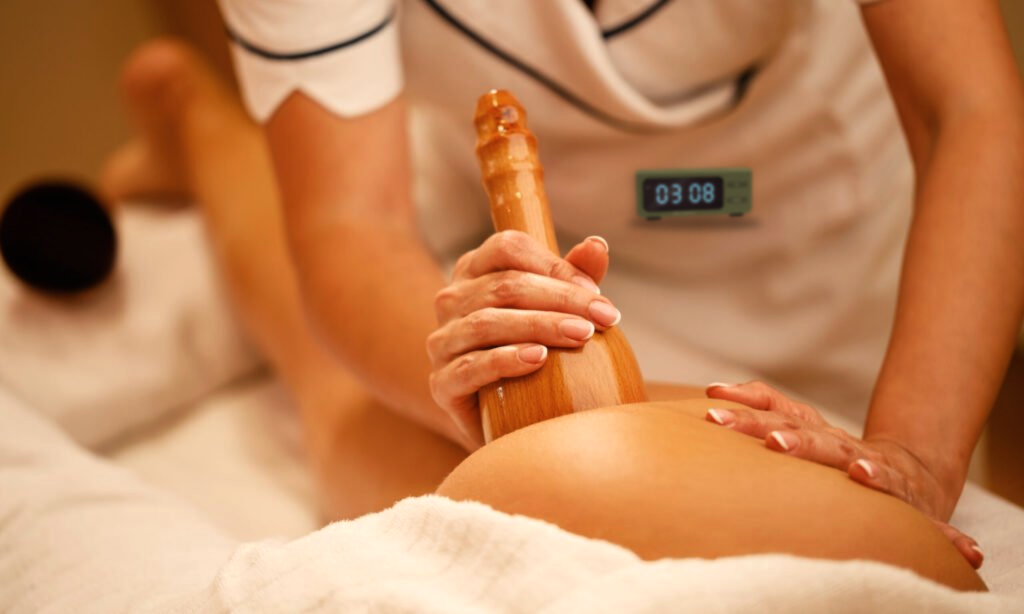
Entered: 3 h 08 min
